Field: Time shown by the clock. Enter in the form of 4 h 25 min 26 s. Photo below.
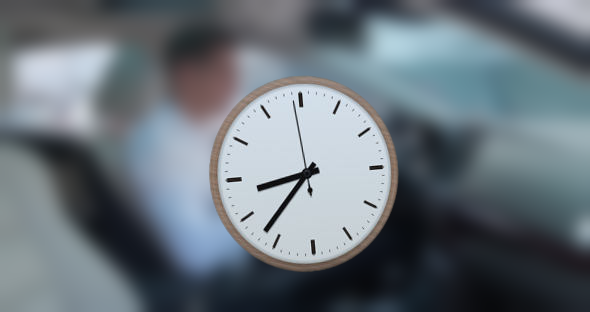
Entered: 8 h 36 min 59 s
